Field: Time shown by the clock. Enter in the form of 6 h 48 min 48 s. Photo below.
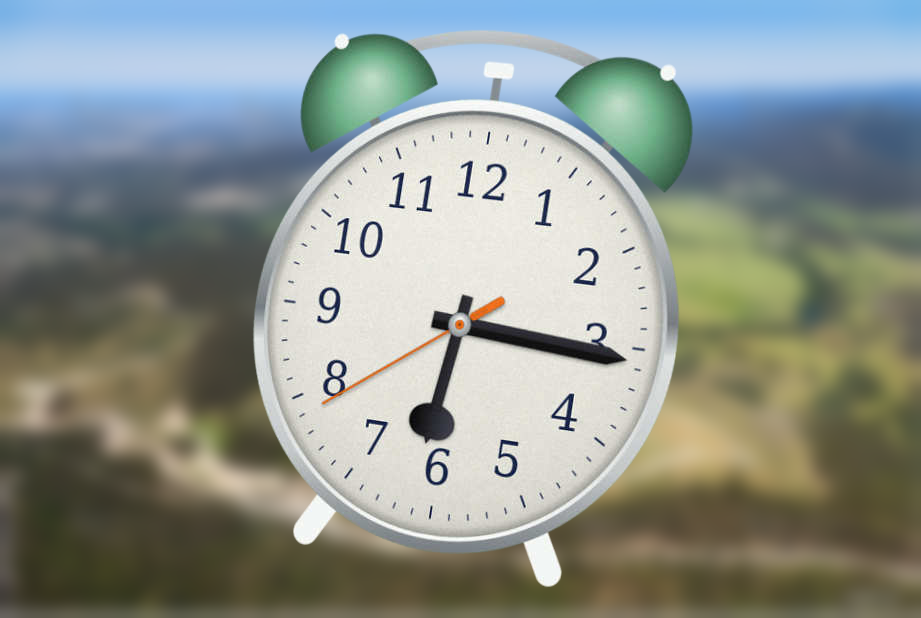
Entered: 6 h 15 min 39 s
